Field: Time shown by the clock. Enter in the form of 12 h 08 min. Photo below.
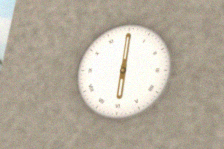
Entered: 6 h 00 min
